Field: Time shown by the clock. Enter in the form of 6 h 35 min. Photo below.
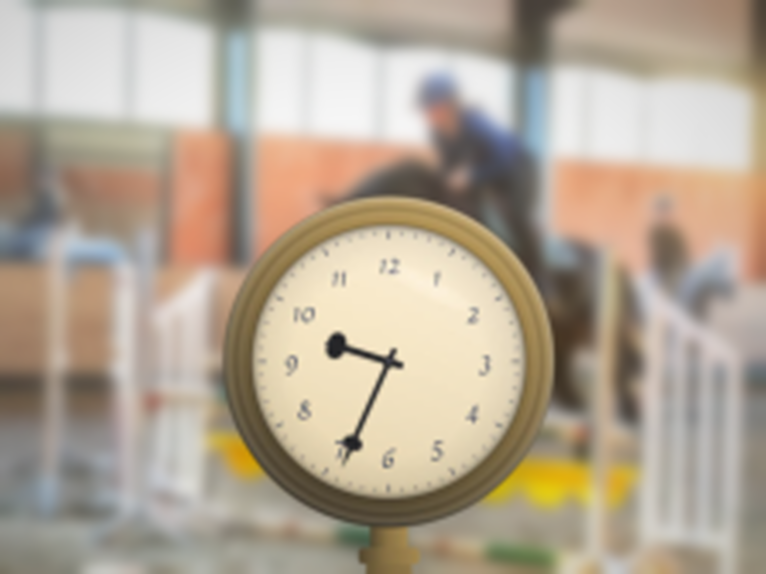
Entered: 9 h 34 min
